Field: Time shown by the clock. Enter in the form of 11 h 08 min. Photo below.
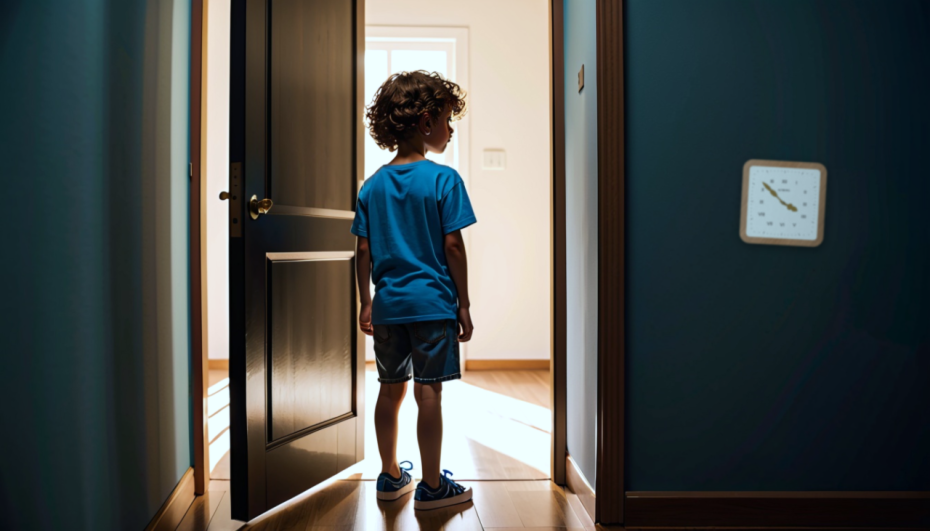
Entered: 3 h 52 min
